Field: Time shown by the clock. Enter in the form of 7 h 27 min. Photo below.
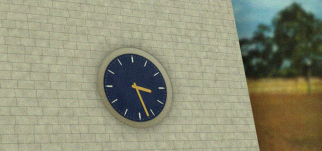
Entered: 3 h 27 min
